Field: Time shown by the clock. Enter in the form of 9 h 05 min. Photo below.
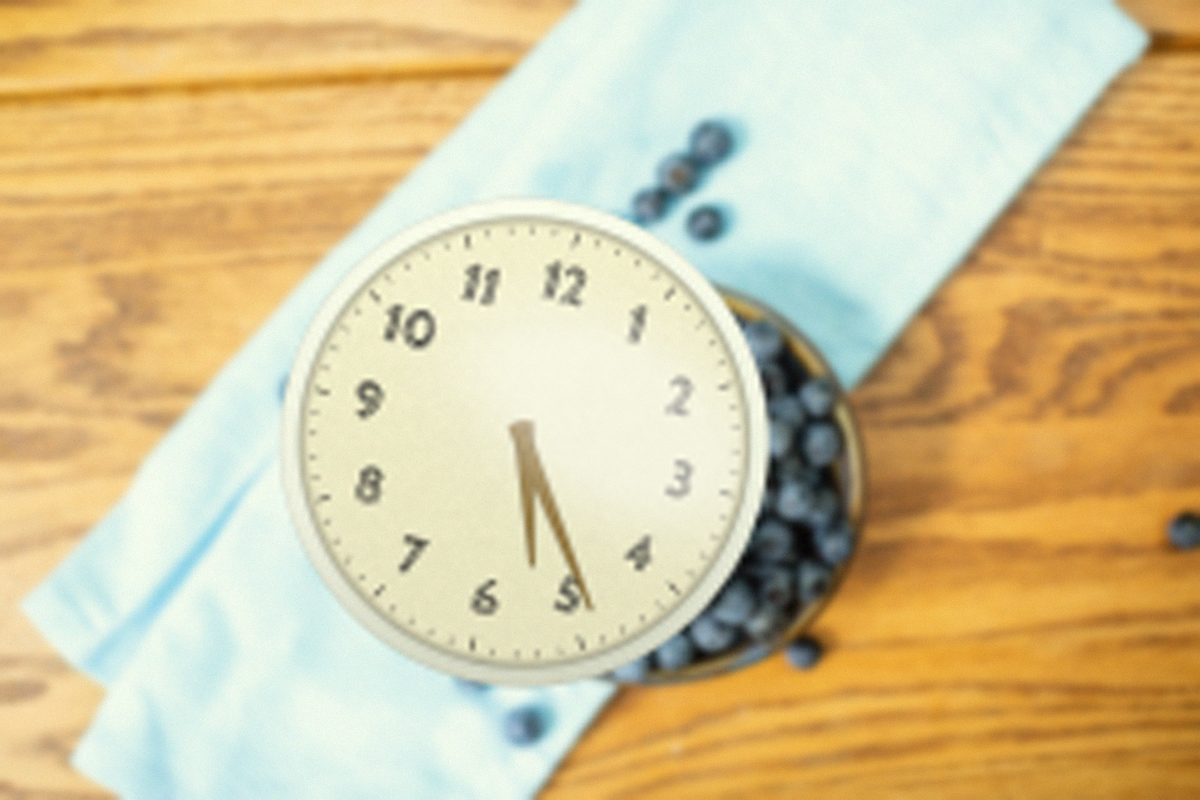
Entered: 5 h 24 min
